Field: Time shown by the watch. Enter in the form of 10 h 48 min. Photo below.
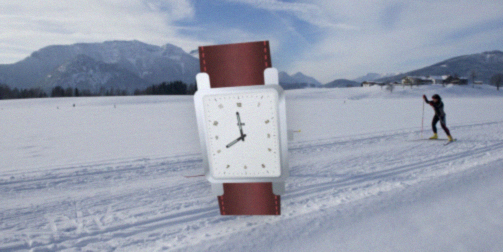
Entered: 7 h 59 min
